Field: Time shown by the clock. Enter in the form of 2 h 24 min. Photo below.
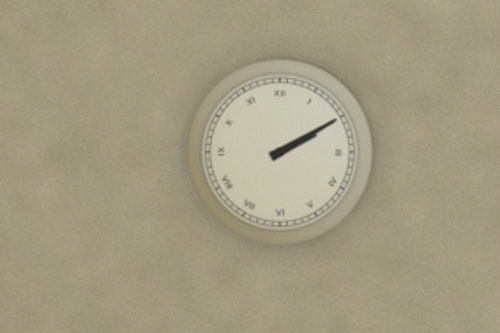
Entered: 2 h 10 min
